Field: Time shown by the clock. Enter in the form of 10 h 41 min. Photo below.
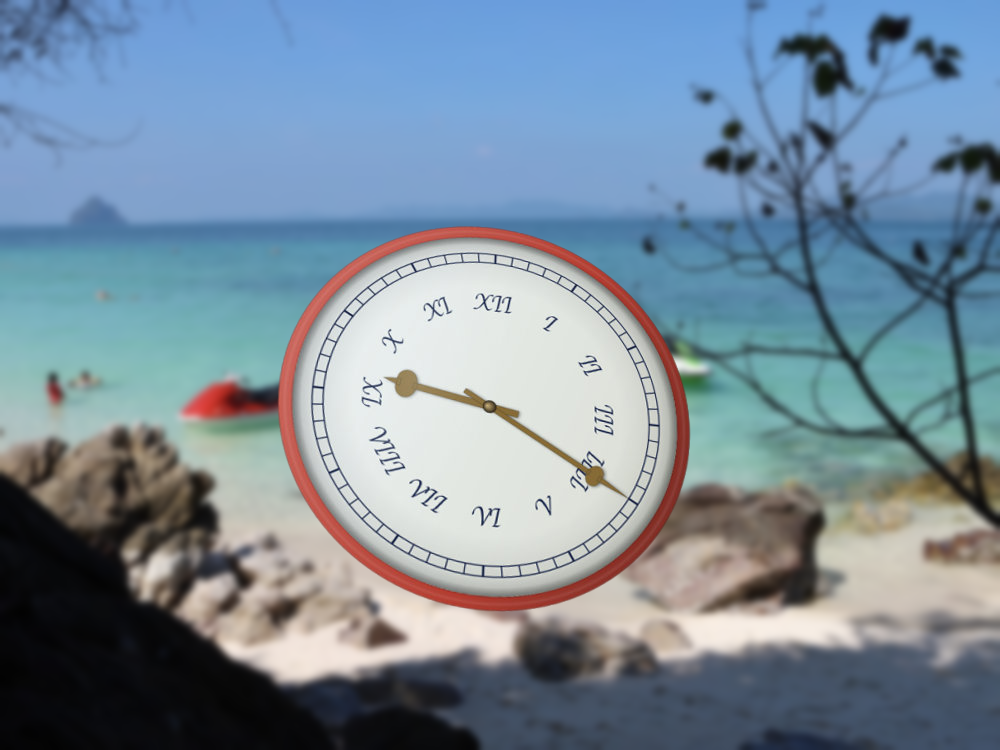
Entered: 9 h 20 min
